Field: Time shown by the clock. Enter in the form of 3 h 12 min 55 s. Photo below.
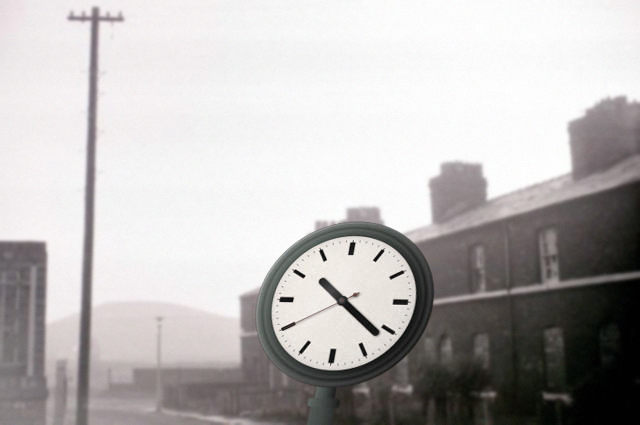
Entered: 10 h 21 min 40 s
